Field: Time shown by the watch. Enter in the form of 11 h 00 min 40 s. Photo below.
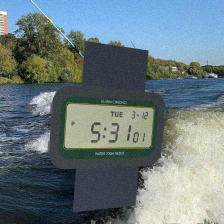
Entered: 5 h 31 min 01 s
